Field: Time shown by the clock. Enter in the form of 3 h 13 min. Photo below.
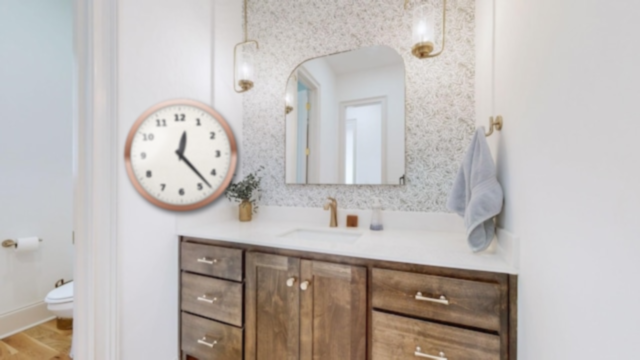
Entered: 12 h 23 min
